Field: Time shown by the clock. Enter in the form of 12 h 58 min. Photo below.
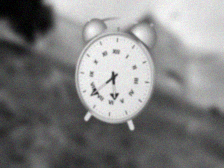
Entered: 5 h 38 min
